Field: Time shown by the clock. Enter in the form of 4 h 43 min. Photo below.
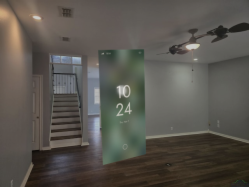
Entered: 10 h 24 min
